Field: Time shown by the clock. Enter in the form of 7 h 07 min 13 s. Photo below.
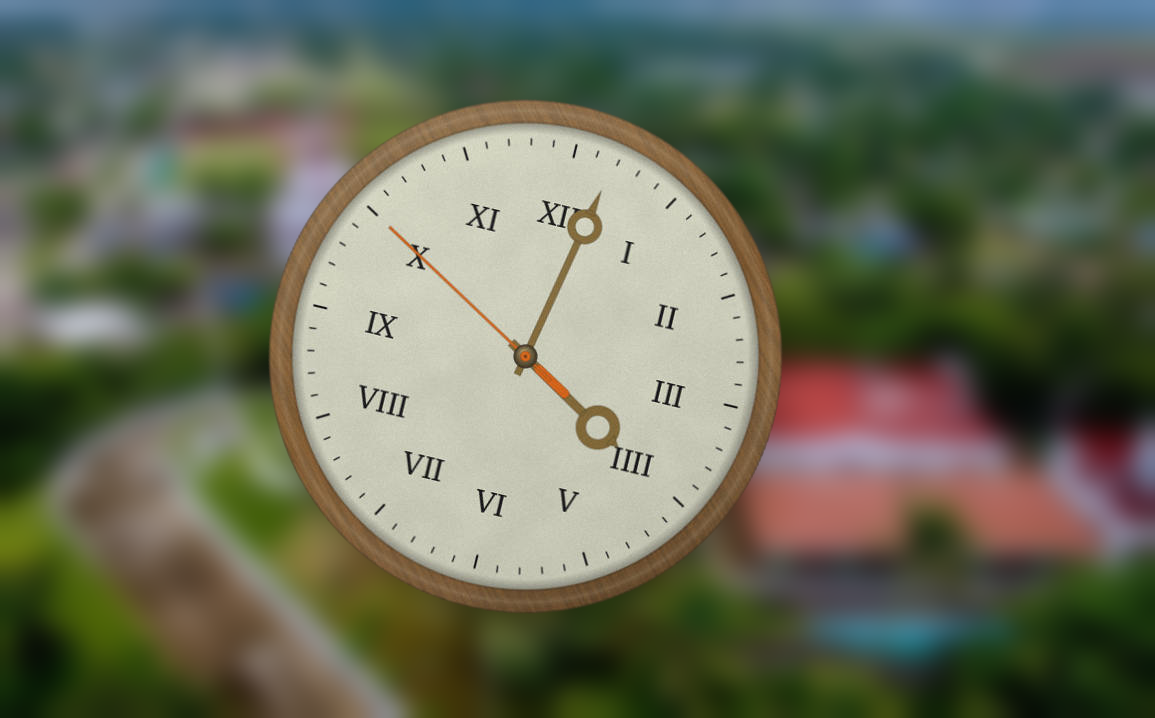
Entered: 4 h 01 min 50 s
